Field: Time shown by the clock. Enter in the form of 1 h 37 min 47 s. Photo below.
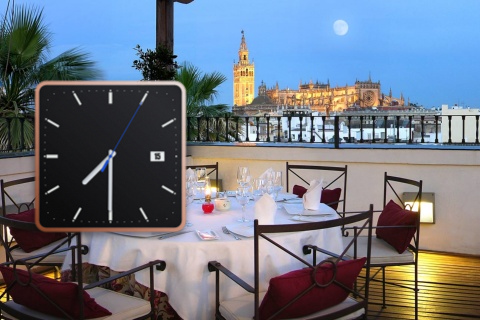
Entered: 7 h 30 min 05 s
